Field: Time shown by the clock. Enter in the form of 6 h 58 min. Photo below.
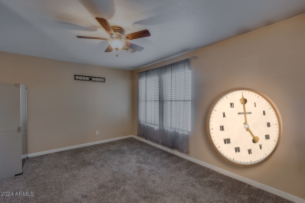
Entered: 5 h 00 min
